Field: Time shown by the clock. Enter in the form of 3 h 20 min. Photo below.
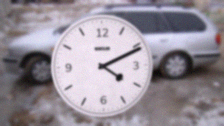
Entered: 4 h 11 min
